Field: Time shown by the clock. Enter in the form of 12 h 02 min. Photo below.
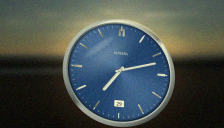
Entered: 7 h 12 min
